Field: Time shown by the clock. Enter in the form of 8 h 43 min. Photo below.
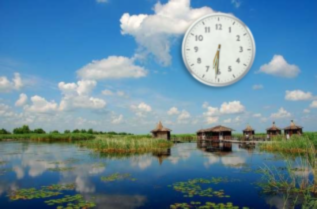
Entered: 6 h 31 min
